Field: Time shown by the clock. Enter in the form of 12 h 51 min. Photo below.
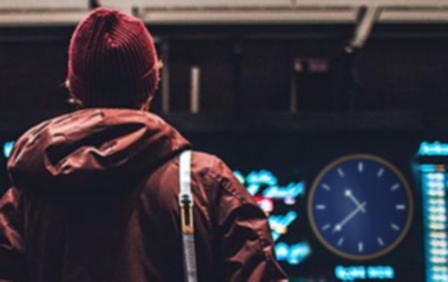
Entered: 10 h 38 min
